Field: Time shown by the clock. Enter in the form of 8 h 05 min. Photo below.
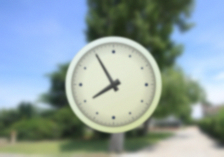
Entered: 7 h 55 min
